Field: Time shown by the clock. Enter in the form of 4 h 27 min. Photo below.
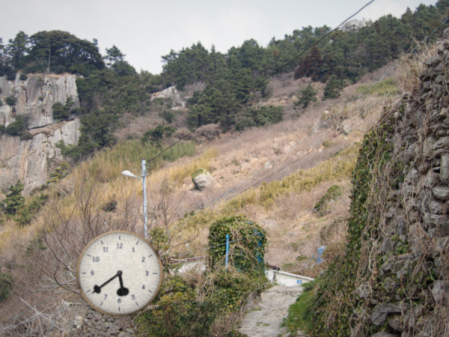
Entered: 5 h 39 min
